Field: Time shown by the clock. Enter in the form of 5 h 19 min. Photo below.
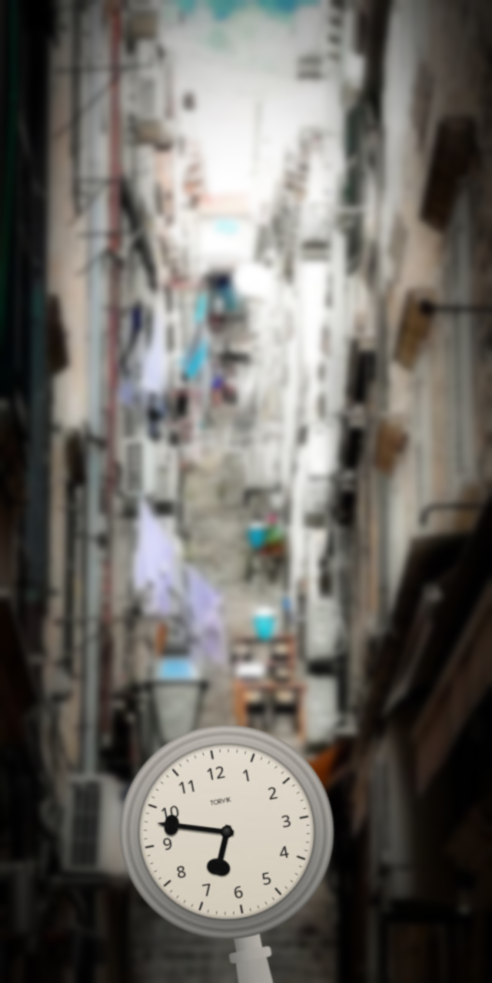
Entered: 6 h 48 min
